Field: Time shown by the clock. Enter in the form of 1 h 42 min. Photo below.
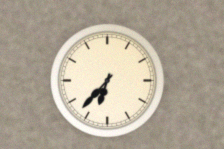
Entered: 6 h 37 min
